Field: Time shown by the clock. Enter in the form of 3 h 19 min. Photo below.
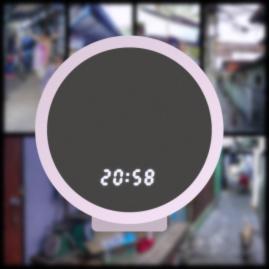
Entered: 20 h 58 min
